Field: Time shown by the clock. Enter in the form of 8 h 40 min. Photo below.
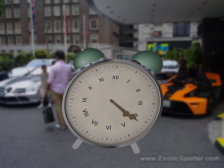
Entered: 4 h 21 min
